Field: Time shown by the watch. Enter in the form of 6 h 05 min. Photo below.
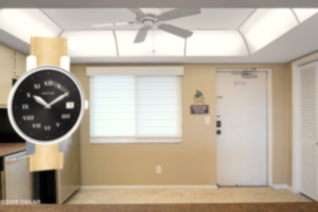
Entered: 10 h 10 min
